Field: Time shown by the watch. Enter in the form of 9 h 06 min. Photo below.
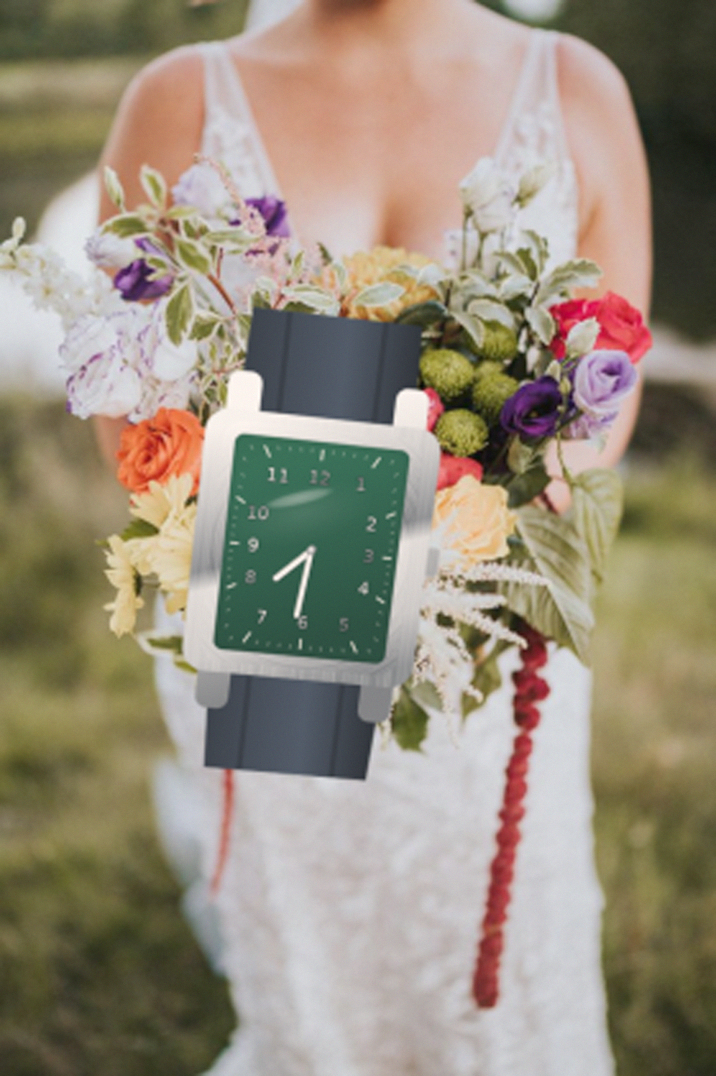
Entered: 7 h 31 min
